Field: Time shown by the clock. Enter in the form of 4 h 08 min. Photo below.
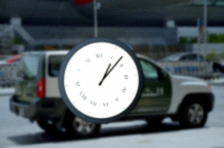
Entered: 1 h 08 min
